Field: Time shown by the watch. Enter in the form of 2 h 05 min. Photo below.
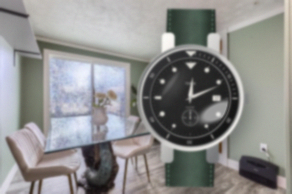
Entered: 12 h 11 min
